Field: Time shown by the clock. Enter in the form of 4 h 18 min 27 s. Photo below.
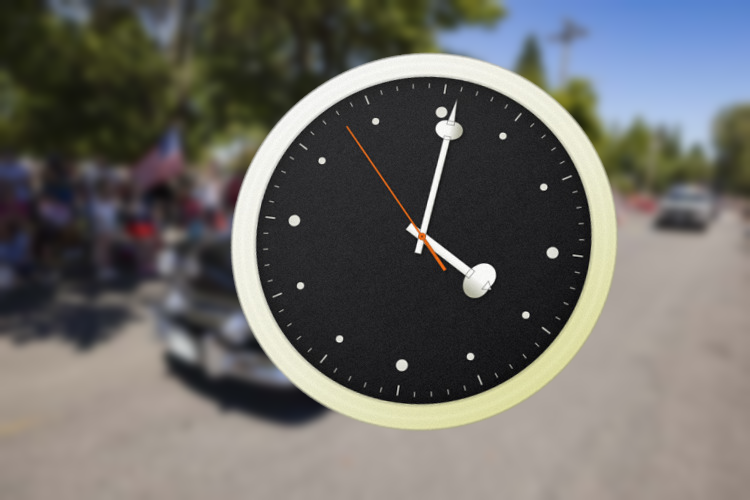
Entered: 4 h 00 min 53 s
